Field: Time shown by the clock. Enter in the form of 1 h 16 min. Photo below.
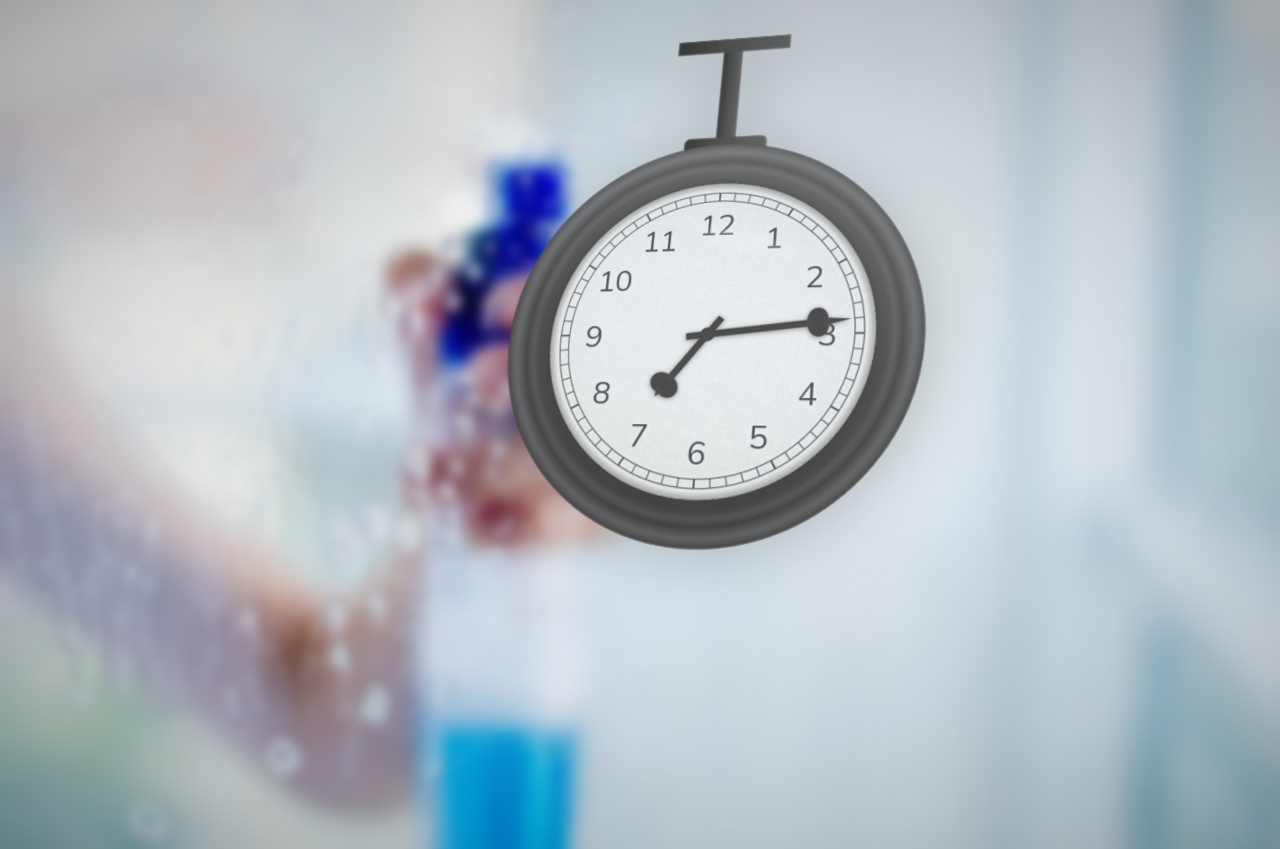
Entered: 7 h 14 min
